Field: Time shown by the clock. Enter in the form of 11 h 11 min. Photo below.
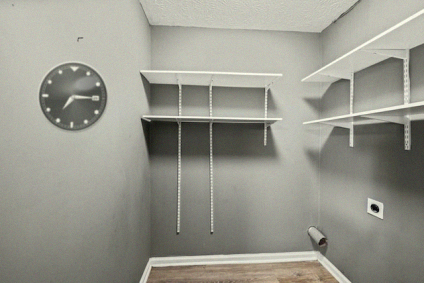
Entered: 7 h 15 min
